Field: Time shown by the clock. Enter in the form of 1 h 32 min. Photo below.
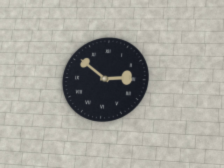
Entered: 2 h 51 min
